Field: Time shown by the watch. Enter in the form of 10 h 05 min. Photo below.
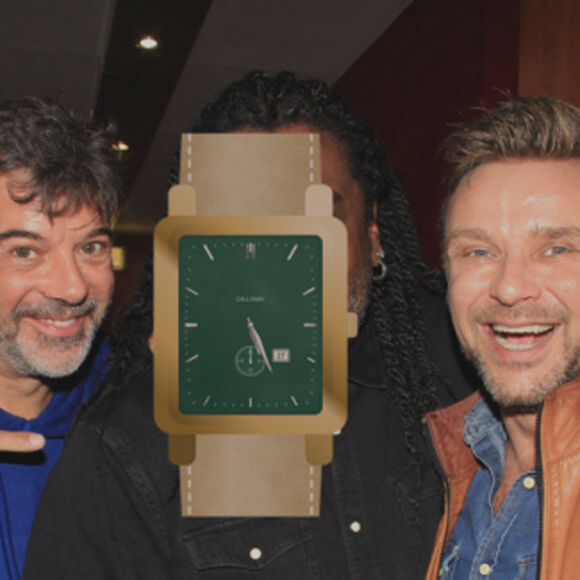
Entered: 5 h 26 min
